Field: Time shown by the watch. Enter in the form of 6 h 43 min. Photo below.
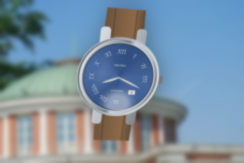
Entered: 8 h 19 min
